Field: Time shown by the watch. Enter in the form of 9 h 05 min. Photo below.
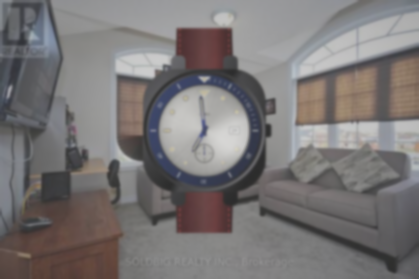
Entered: 6 h 59 min
